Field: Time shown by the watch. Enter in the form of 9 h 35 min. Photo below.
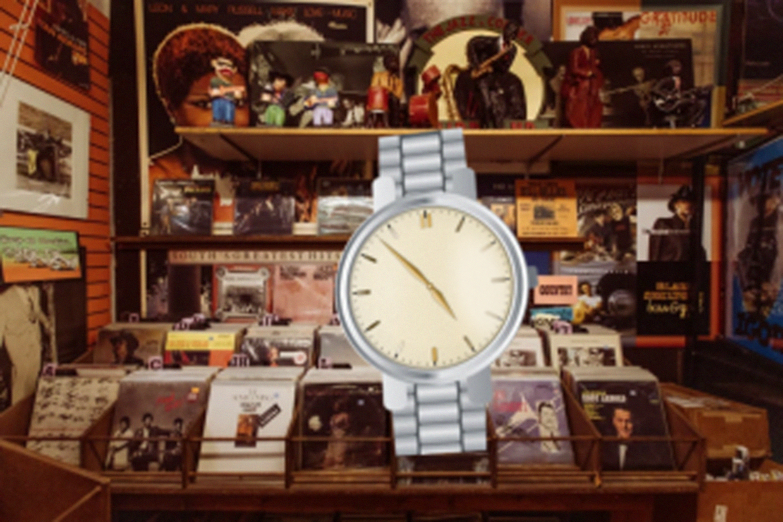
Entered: 4 h 53 min
